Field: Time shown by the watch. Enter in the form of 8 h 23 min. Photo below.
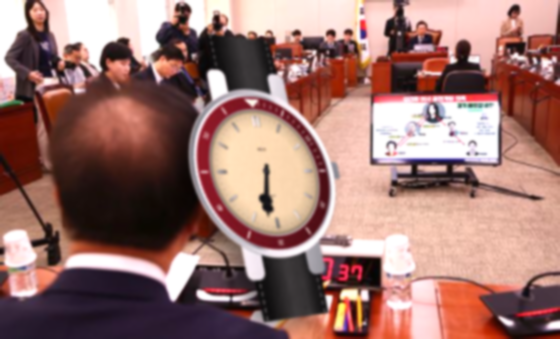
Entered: 6 h 32 min
